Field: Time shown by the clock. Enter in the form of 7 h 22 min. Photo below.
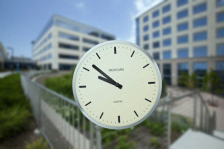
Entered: 9 h 52 min
